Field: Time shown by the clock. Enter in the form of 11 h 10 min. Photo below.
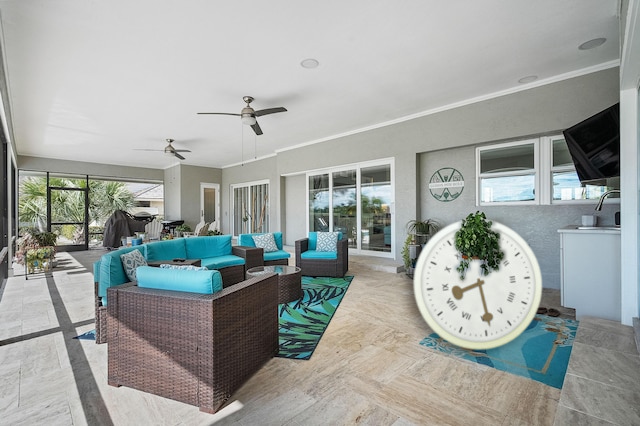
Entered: 8 h 29 min
